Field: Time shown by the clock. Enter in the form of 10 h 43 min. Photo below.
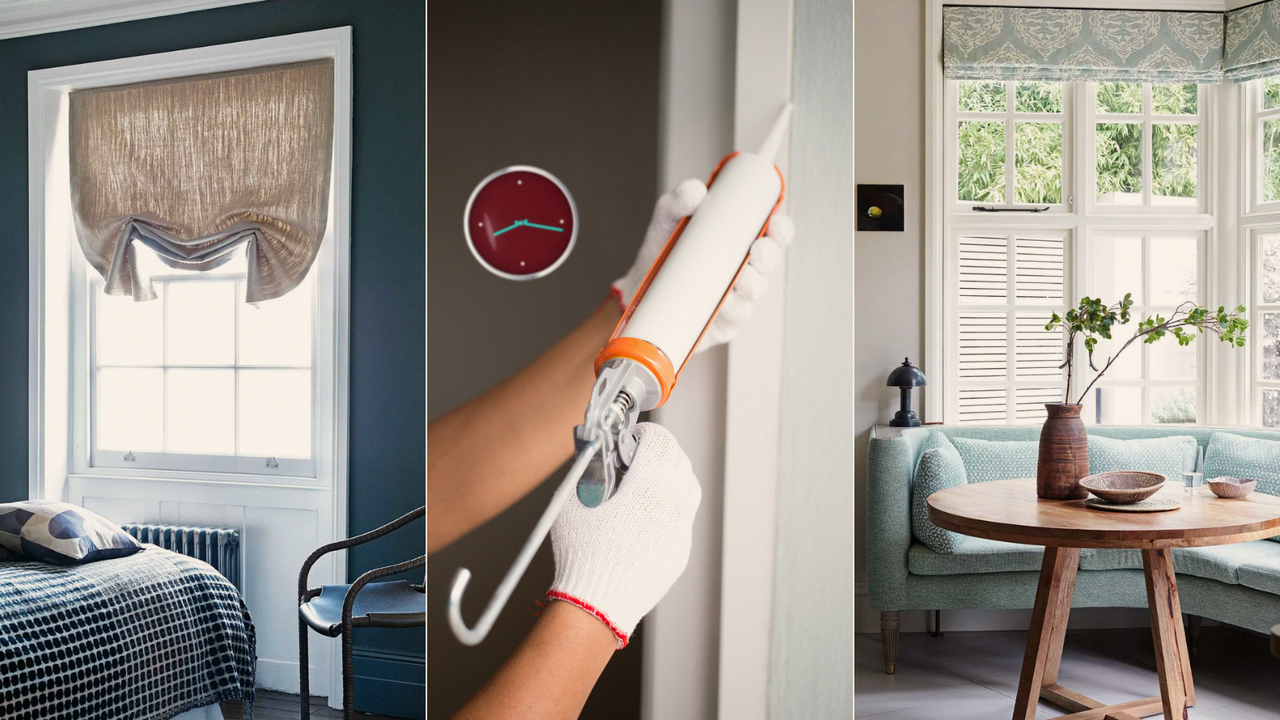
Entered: 8 h 17 min
